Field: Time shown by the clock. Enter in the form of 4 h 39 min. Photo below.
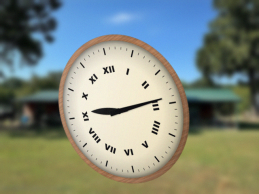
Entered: 9 h 14 min
